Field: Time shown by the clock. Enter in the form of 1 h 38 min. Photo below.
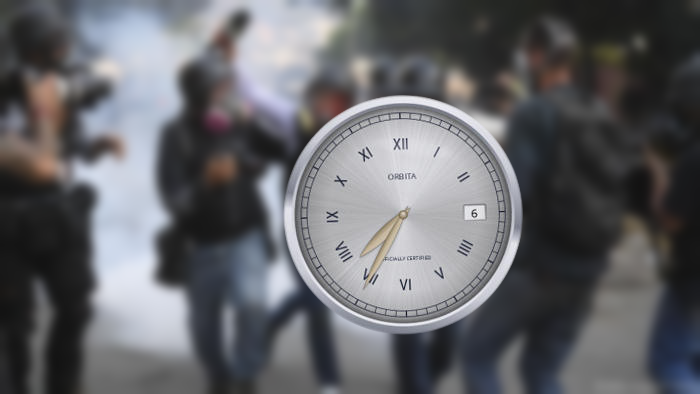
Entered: 7 h 35 min
